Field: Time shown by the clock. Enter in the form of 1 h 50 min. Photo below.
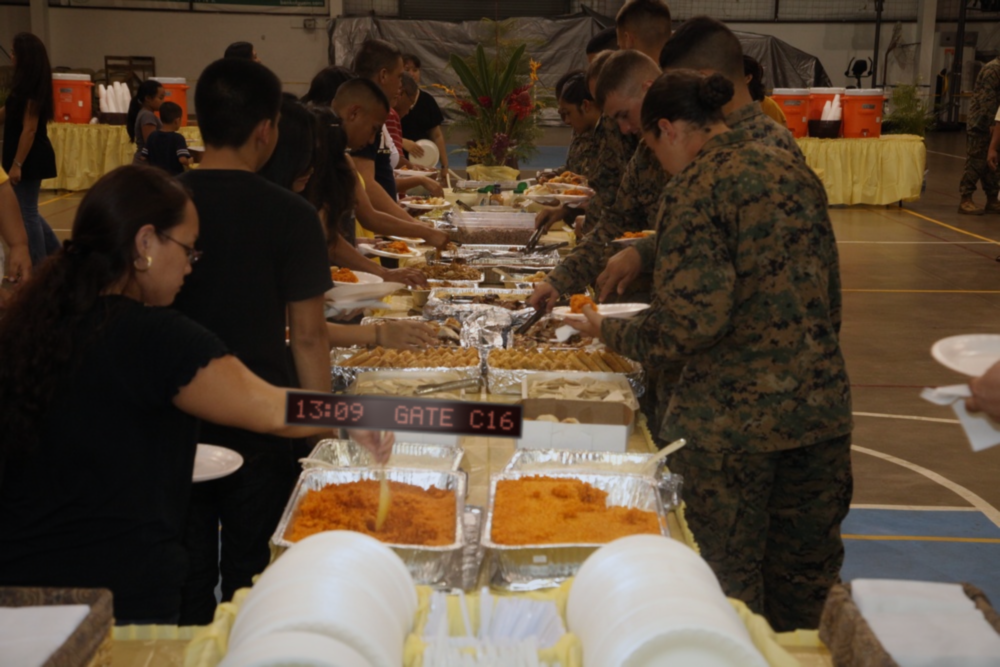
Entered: 13 h 09 min
